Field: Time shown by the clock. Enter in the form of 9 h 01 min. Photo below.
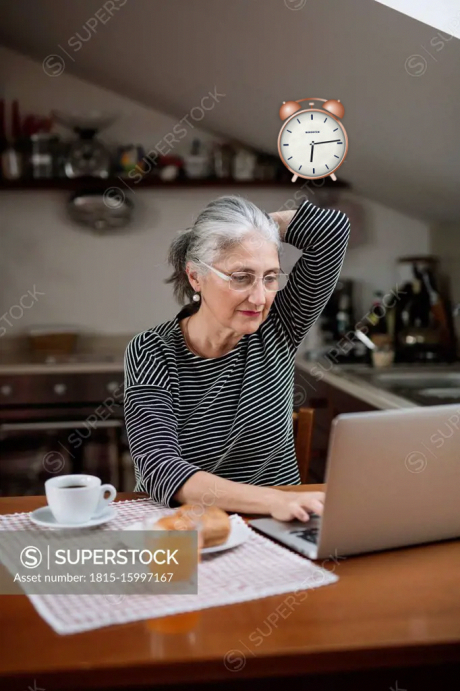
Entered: 6 h 14 min
